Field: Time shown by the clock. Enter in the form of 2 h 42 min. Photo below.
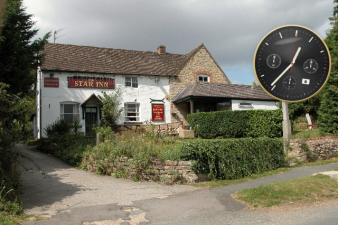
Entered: 12 h 36 min
